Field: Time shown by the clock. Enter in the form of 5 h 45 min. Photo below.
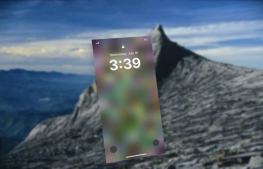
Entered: 3 h 39 min
